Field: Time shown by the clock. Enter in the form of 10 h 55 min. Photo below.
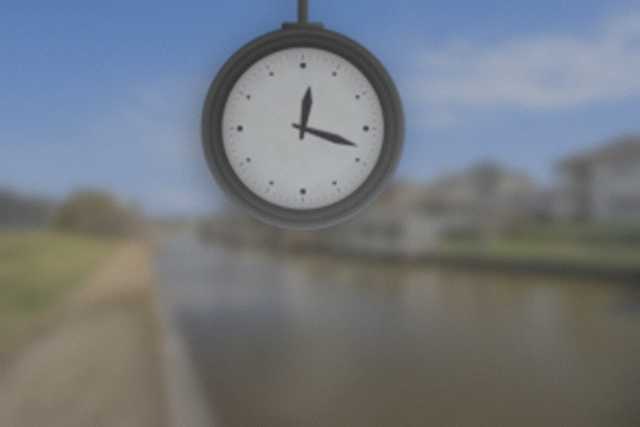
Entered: 12 h 18 min
